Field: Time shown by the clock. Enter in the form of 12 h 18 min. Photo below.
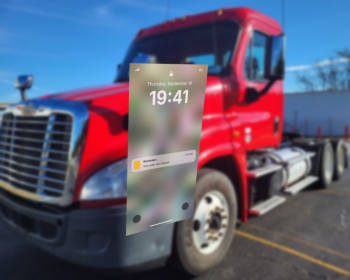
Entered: 19 h 41 min
